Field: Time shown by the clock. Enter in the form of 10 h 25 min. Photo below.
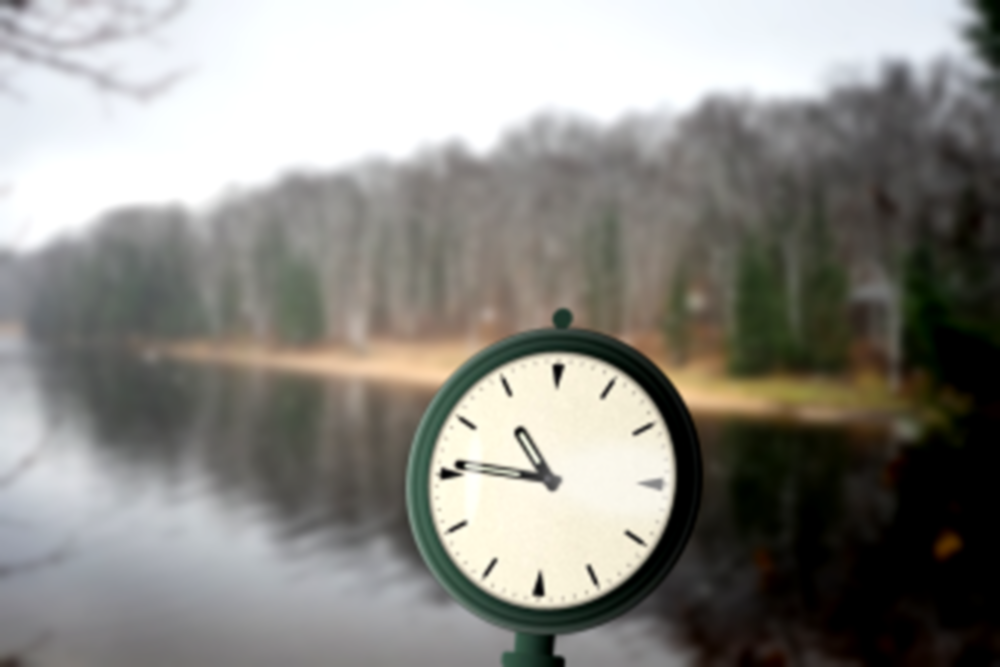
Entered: 10 h 46 min
